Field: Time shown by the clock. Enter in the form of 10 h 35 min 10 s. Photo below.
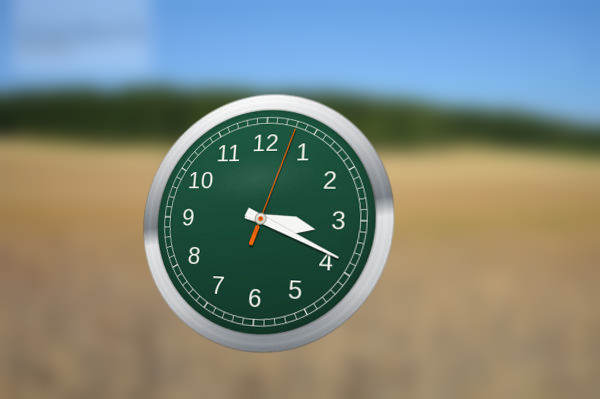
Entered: 3 h 19 min 03 s
